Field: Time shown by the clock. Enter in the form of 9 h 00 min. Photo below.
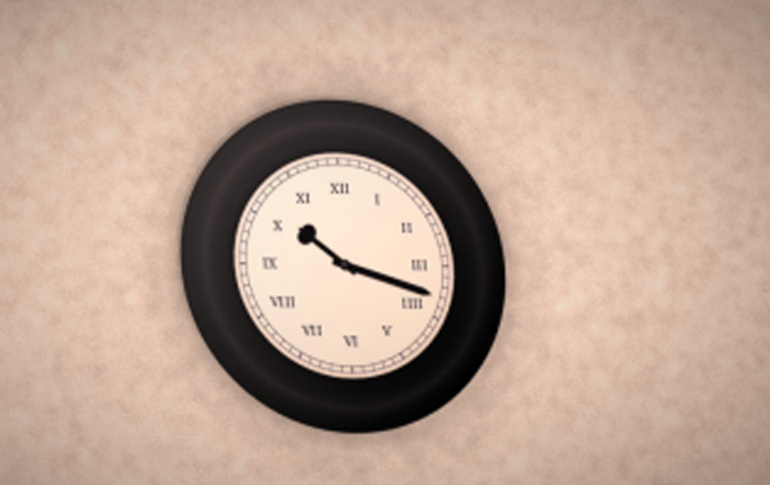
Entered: 10 h 18 min
